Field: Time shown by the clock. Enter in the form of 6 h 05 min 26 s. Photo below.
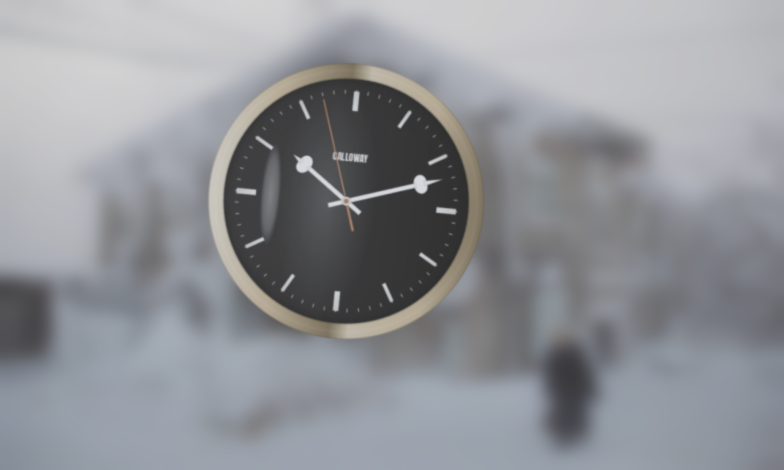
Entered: 10 h 11 min 57 s
